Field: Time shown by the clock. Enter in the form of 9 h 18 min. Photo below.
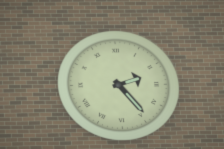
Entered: 2 h 24 min
